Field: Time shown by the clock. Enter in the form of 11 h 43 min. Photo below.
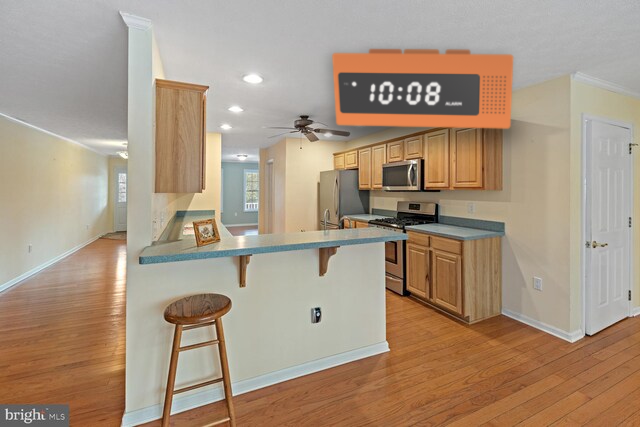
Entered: 10 h 08 min
